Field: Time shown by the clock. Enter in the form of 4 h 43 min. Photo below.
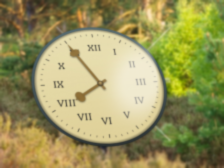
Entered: 7 h 55 min
